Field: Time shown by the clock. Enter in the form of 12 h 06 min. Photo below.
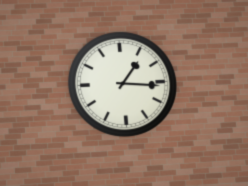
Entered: 1 h 16 min
